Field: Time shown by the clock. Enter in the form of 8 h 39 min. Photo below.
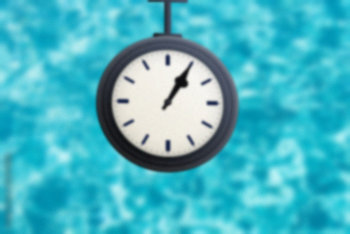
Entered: 1 h 05 min
